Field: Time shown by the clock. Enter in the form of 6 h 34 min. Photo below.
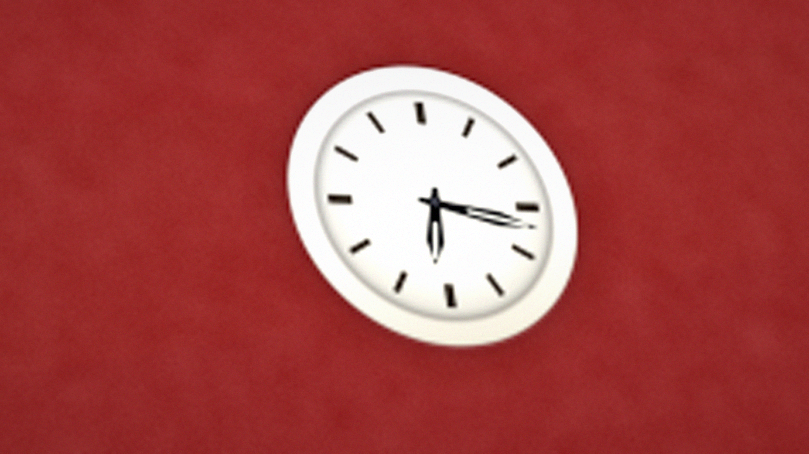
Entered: 6 h 17 min
